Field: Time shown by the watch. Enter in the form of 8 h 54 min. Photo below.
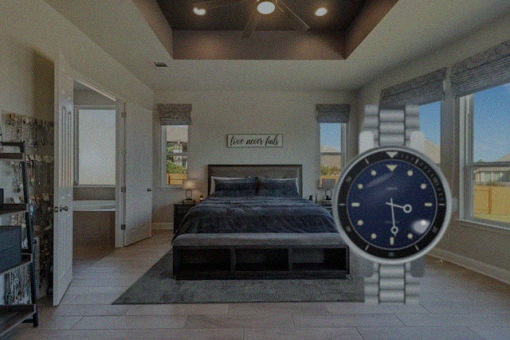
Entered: 3 h 29 min
